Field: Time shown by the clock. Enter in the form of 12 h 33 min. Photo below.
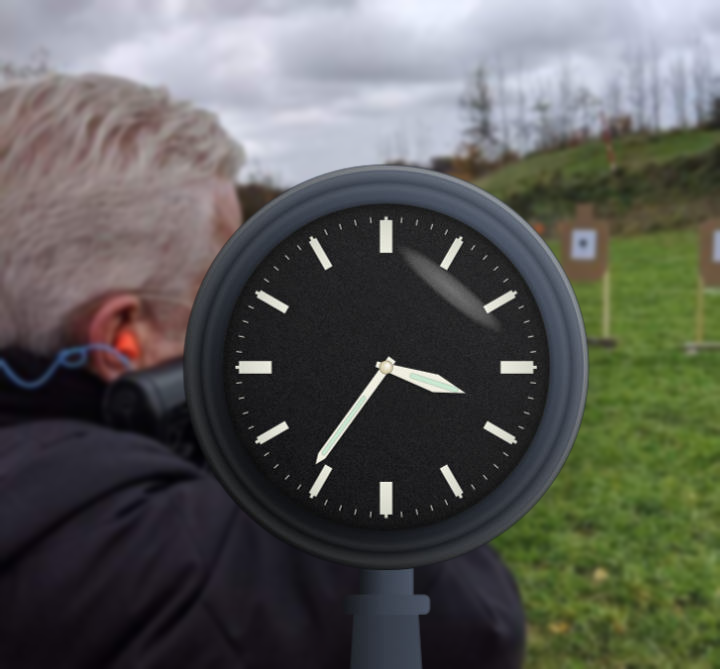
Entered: 3 h 36 min
